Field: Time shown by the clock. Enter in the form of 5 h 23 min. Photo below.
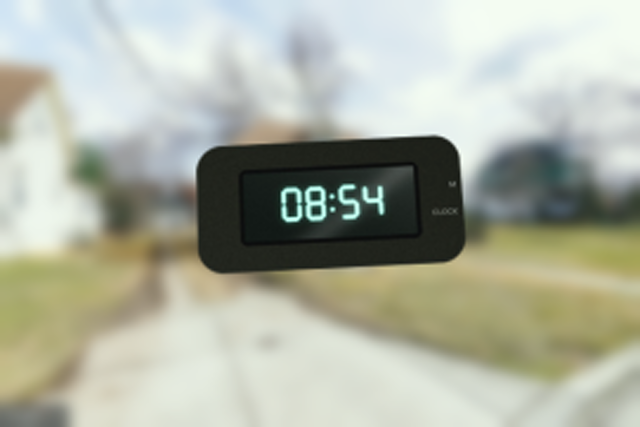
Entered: 8 h 54 min
